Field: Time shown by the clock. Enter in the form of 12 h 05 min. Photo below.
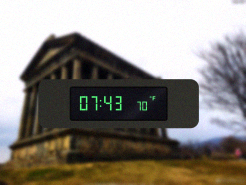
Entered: 7 h 43 min
